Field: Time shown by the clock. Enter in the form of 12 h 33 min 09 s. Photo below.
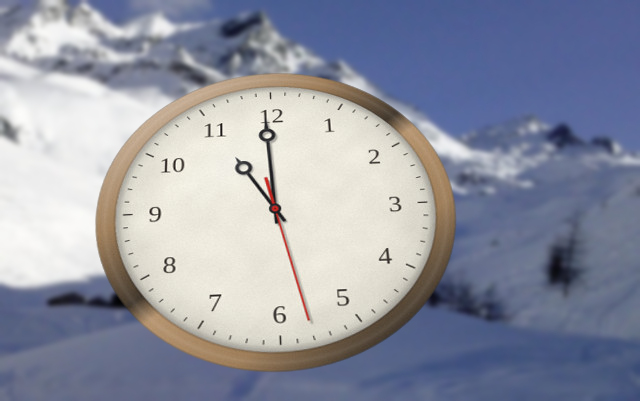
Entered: 10 h 59 min 28 s
